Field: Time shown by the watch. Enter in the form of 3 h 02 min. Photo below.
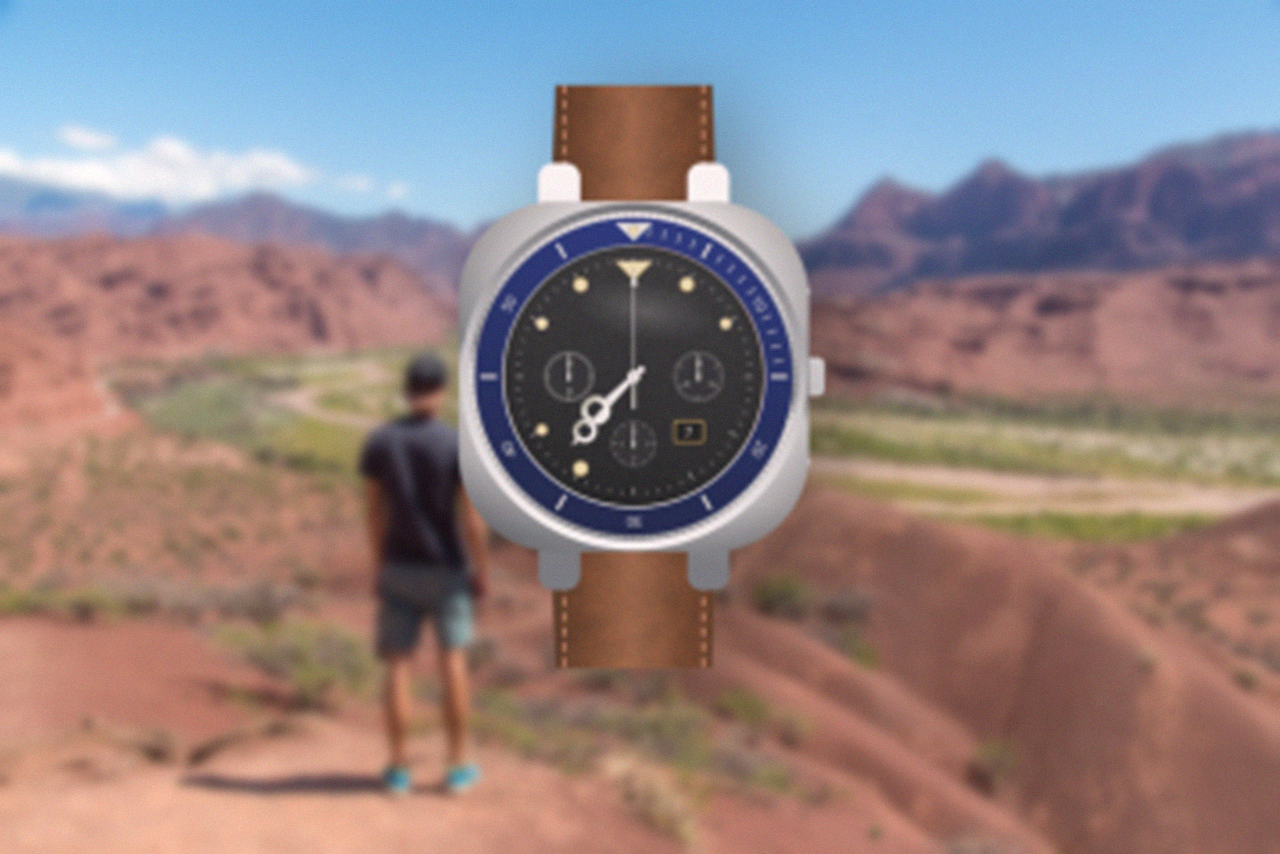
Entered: 7 h 37 min
